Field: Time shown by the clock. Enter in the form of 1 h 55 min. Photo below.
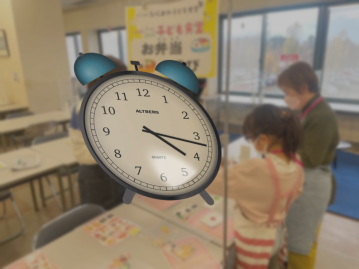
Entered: 4 h 17 min
